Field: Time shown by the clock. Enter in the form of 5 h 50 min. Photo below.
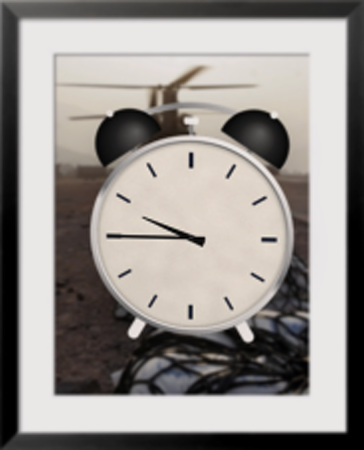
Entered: 9 h 45 min
